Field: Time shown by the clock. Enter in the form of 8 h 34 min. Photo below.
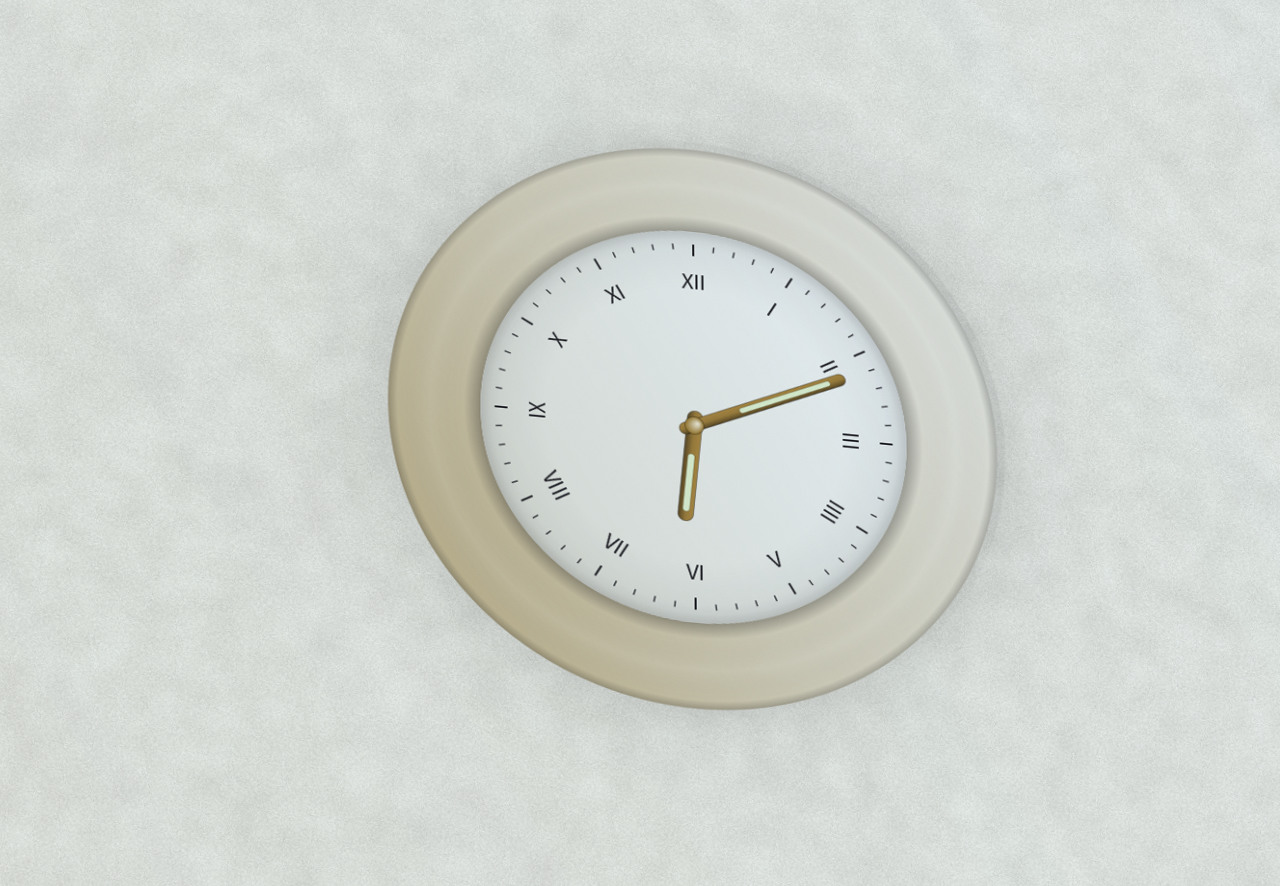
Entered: 6 h 11 min
